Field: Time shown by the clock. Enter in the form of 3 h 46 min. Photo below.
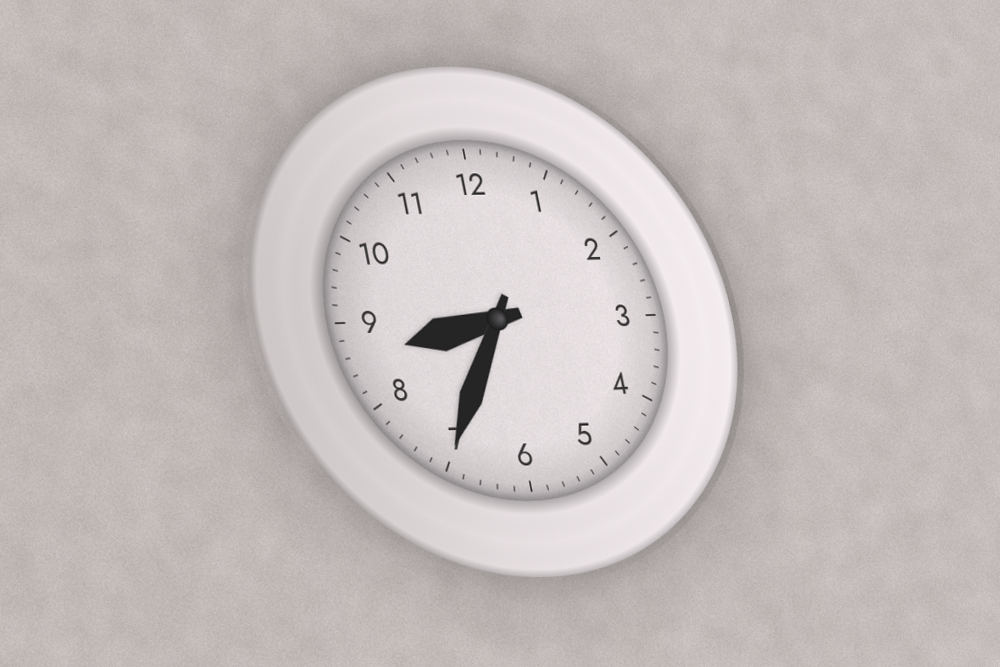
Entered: 8 h 35 min
